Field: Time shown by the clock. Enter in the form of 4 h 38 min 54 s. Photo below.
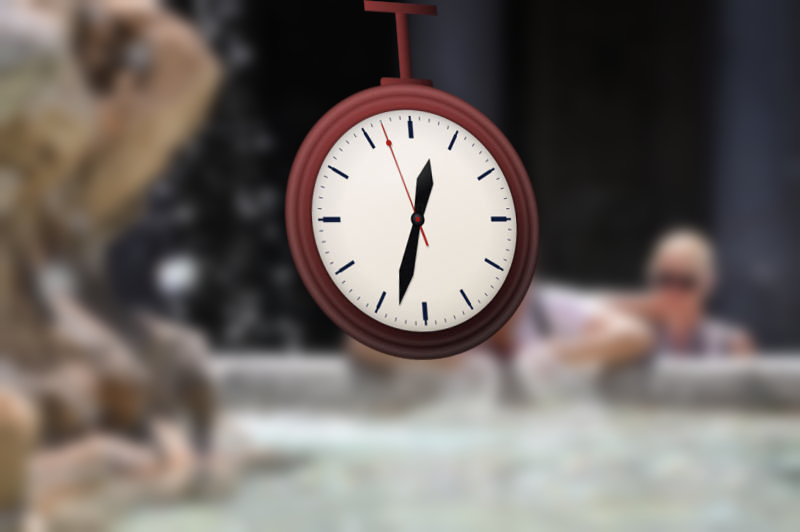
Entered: 12 h 32 min 57 s
